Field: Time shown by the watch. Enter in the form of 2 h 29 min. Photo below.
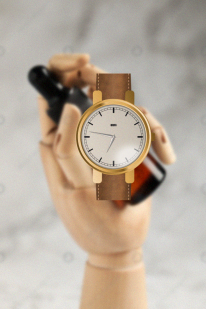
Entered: 6 h 47 min
